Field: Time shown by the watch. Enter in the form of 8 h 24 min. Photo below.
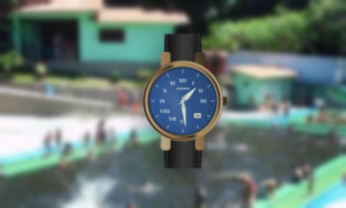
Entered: 1 h 29 min
